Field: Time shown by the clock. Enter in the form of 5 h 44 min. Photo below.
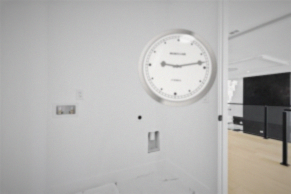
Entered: 9 h 13 min
